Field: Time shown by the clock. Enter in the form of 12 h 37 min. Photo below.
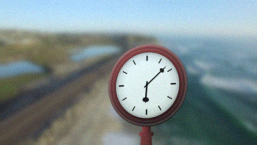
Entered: 6 h 08 min
